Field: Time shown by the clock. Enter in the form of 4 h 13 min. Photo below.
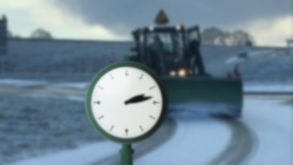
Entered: 2 h 13 min
